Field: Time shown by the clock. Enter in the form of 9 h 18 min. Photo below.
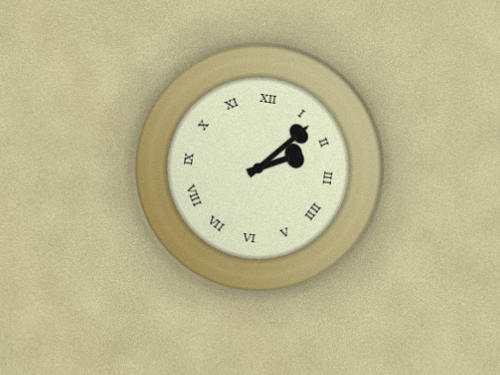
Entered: 2 h 07 min
